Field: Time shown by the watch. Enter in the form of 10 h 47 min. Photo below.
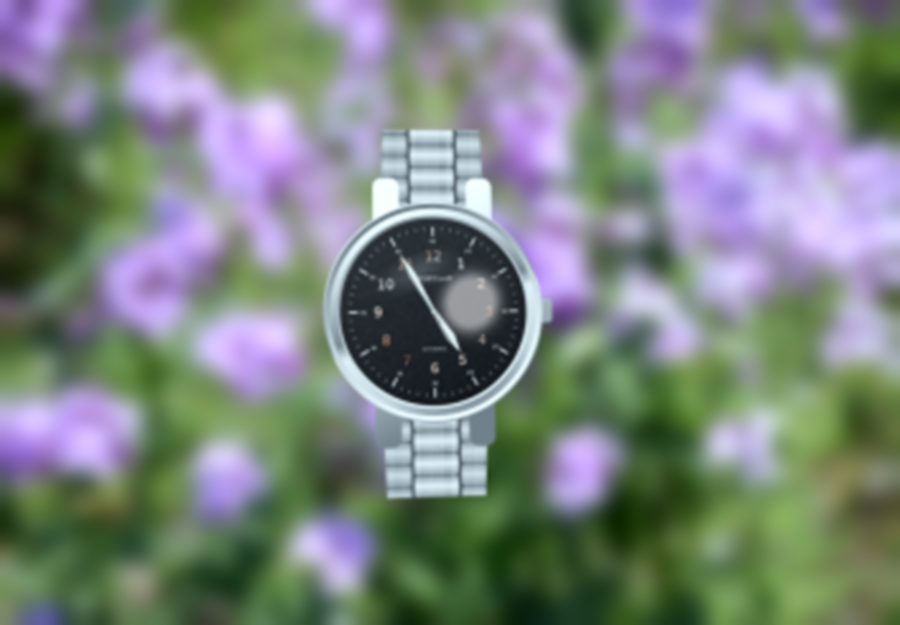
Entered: 4 h 55 min
